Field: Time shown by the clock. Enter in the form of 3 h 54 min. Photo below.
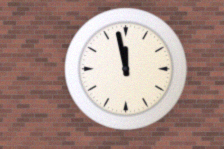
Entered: 11 h 58 min
